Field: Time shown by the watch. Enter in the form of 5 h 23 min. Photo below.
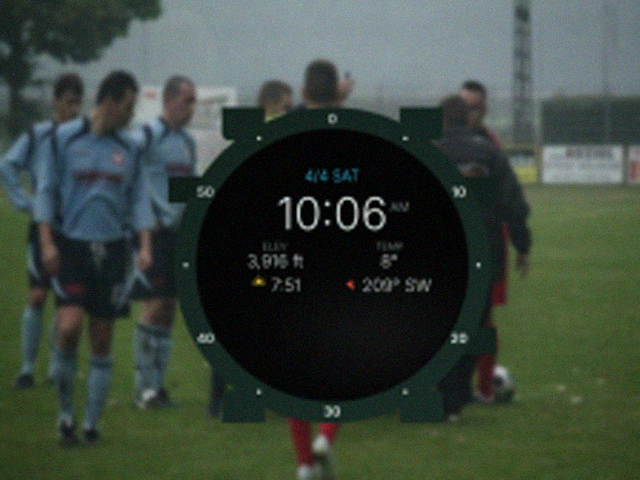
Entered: 10 h 06 min
